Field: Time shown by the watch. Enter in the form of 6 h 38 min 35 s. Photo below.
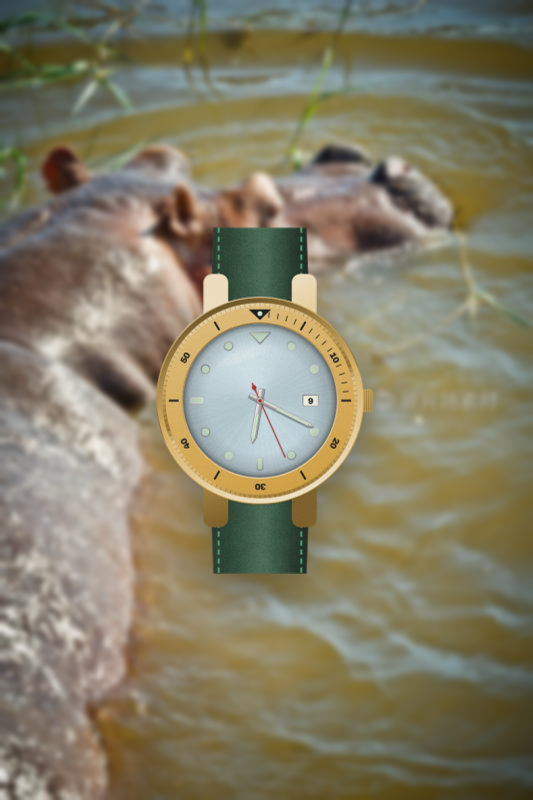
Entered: 6 h 19 min 26 s
